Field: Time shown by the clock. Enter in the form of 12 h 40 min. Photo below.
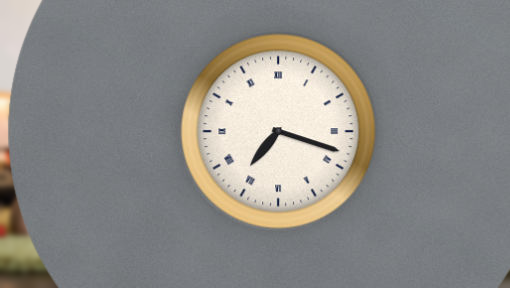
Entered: 7 h 18 min
